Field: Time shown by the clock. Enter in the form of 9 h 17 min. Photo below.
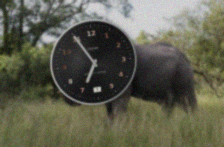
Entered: 6 h 55 min
